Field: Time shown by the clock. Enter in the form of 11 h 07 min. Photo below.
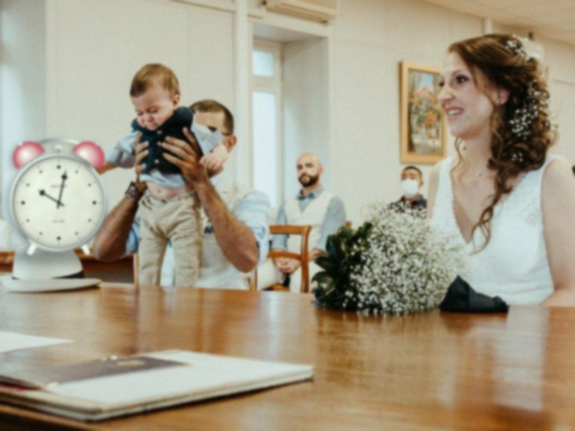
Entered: 10 h 02 min
